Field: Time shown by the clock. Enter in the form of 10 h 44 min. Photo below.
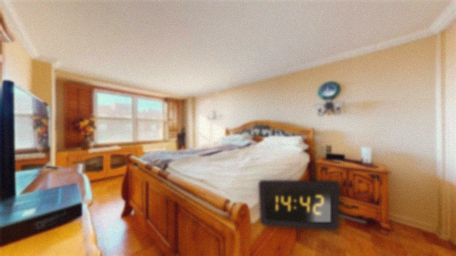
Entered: 14 h 42 min
